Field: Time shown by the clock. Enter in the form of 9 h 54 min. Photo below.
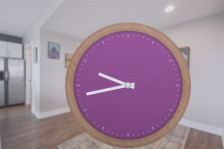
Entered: 9 h 43 min
